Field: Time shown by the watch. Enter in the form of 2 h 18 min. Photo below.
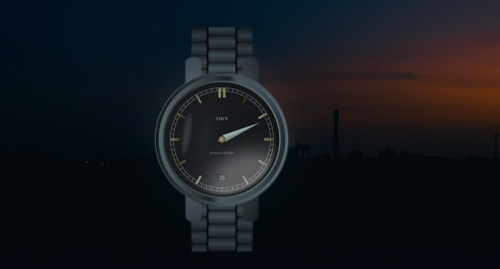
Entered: 2 h 11 min
